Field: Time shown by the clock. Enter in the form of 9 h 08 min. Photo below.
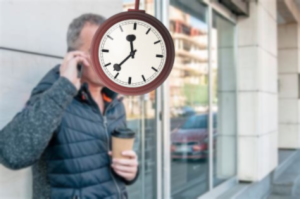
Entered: 11 h 37 min
